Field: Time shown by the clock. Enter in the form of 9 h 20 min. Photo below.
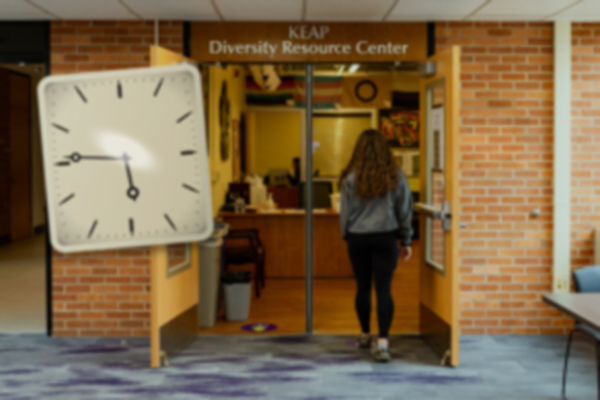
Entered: 5 h 46 min
